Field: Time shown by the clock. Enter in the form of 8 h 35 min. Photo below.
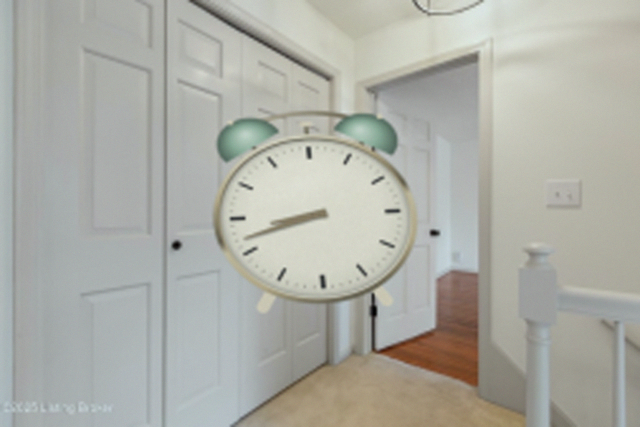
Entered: 8 h 42 min
